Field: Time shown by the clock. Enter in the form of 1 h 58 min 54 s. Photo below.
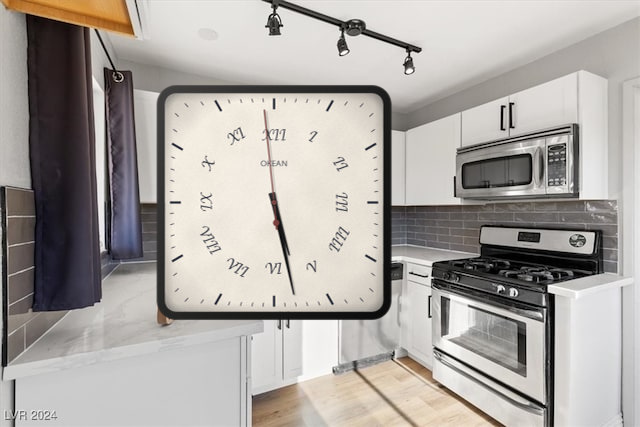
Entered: 5 h 27 min 59 s
